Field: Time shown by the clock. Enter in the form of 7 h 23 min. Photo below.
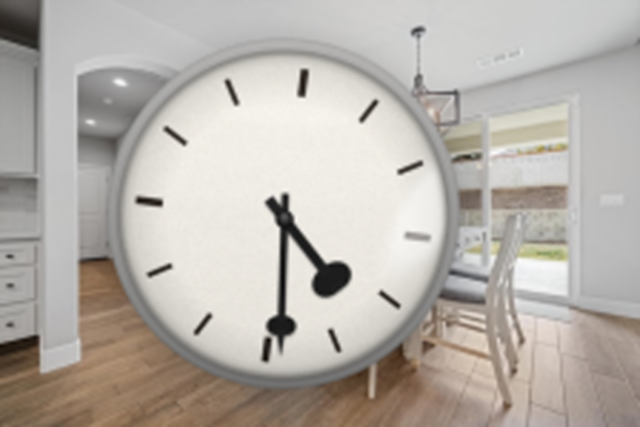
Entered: 4 h 29 min
